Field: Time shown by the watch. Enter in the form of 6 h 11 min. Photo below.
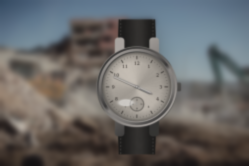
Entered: 3 h 49 min
